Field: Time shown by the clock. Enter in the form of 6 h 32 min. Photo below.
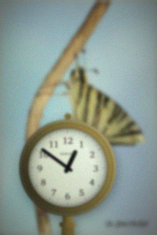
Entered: 12 h 51 min
